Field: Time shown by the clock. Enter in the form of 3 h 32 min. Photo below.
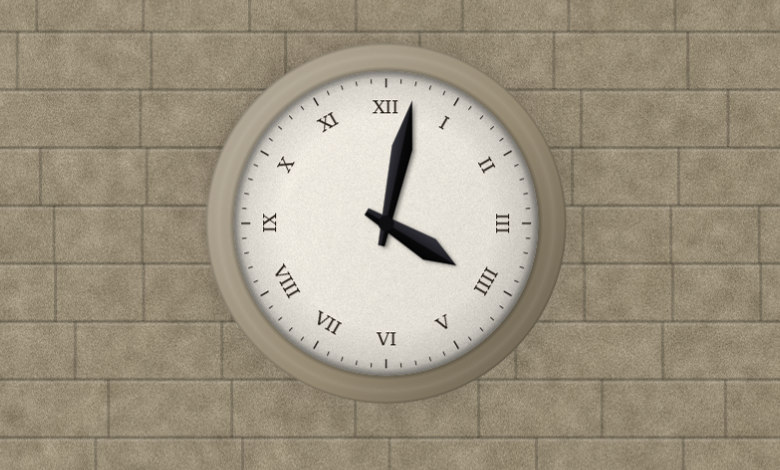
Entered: 4 h 02 min
